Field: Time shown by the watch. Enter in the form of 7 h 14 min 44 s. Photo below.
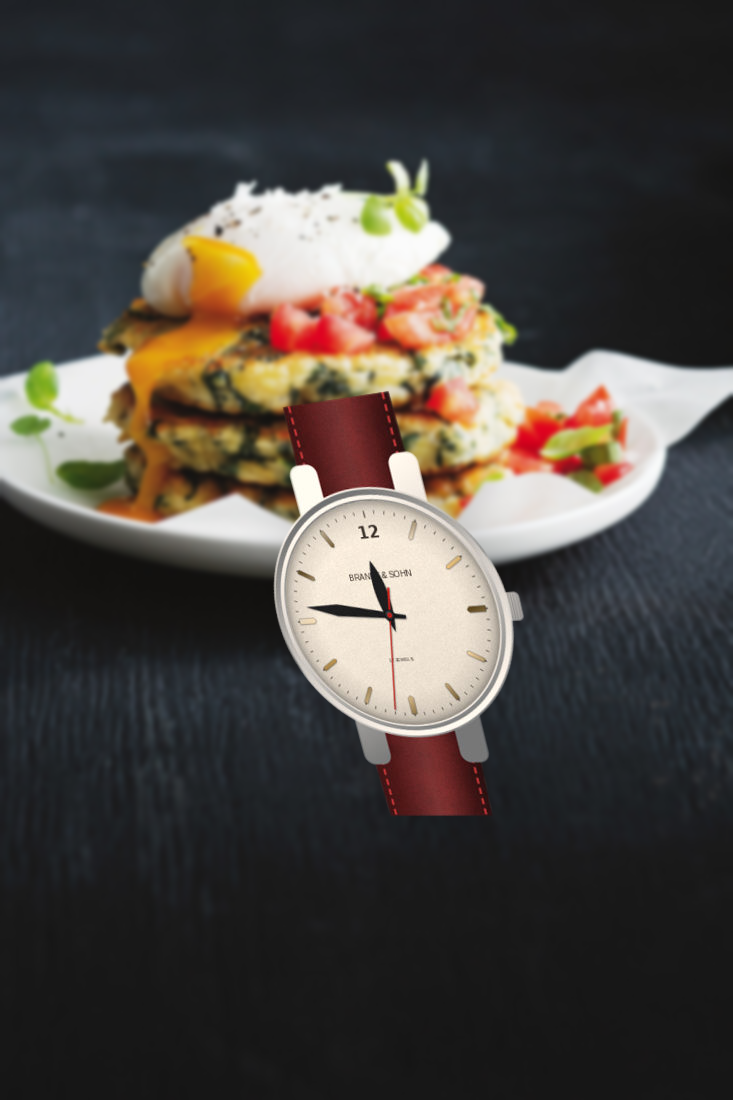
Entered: 11 h 46 min 32 s
